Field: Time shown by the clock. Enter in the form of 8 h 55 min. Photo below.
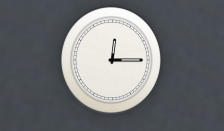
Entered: 12 h 15 min
